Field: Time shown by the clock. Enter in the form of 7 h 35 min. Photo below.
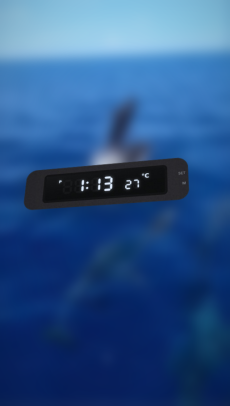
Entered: 1 h 13 min
